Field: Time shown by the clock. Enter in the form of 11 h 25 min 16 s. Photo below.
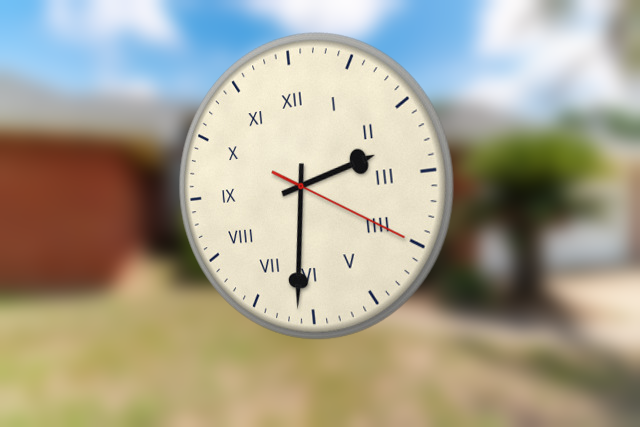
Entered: 2 h 31 min 20 s
